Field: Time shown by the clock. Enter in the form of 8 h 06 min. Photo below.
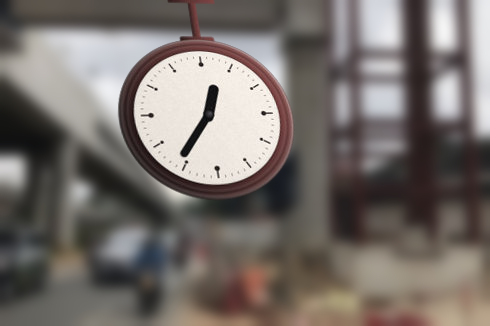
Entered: 12 h 36 min
